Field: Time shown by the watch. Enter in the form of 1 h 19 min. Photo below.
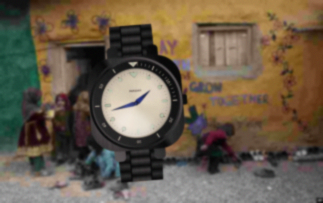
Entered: 1 h 43 min
